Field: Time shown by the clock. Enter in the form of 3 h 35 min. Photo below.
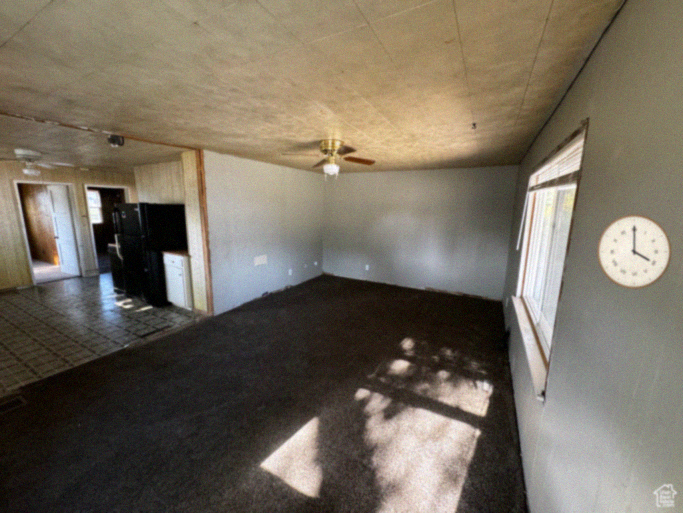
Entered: 4 h 00 min
